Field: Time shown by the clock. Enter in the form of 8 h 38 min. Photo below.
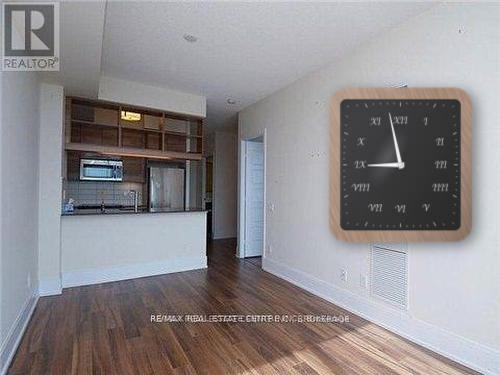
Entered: 8 h 58 min
